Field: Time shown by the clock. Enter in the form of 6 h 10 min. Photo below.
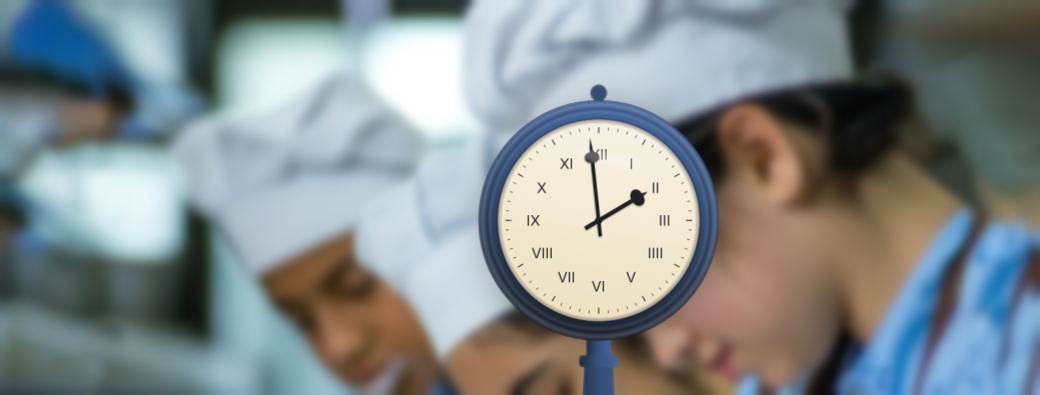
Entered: 1 h 59 min
